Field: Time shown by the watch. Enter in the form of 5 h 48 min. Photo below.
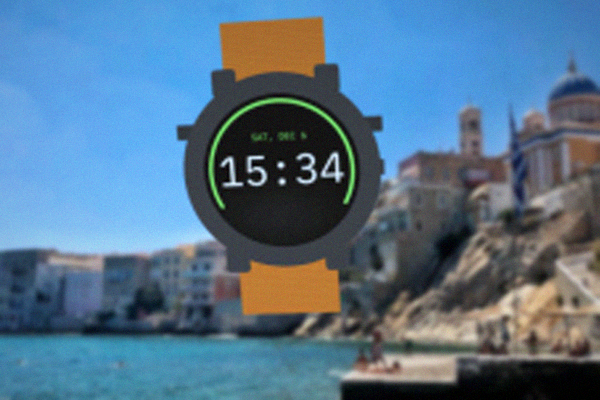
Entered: 15 h 34 min
